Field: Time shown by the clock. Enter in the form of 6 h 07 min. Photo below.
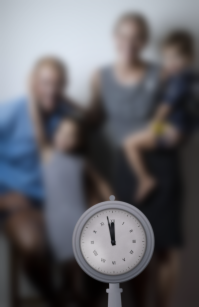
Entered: 11 h 58 min
